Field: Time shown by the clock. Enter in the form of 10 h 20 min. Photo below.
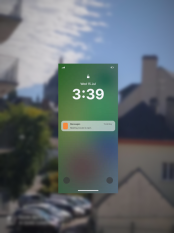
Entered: 3 h 39 min
